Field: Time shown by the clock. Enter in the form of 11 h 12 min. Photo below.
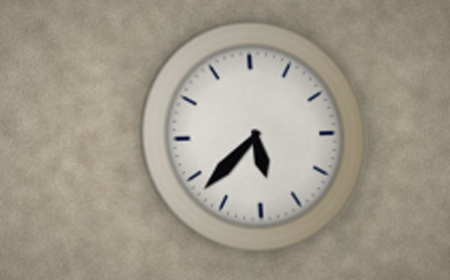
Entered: 5 h 38 min
